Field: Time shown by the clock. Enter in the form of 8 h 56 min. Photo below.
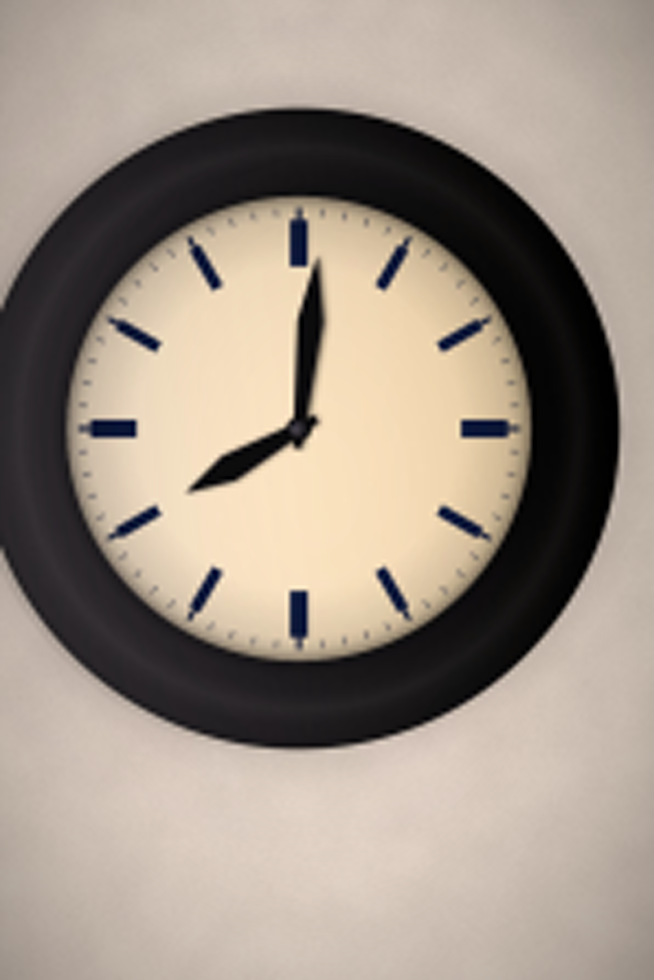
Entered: 8 h 01 min
